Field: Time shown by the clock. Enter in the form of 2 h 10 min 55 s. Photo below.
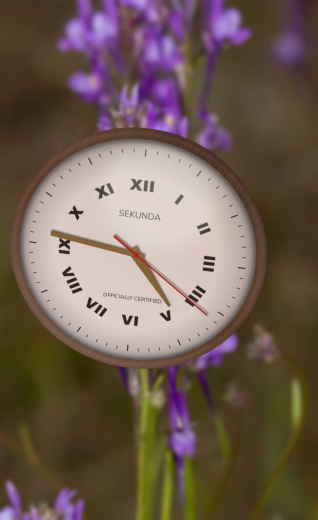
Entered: 4 h 46 min 21 s
